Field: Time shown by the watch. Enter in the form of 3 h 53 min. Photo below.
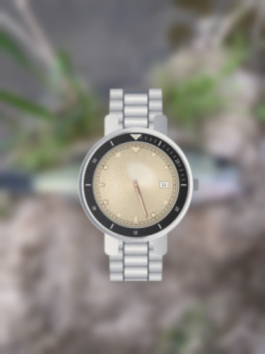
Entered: 5 h 27 min
